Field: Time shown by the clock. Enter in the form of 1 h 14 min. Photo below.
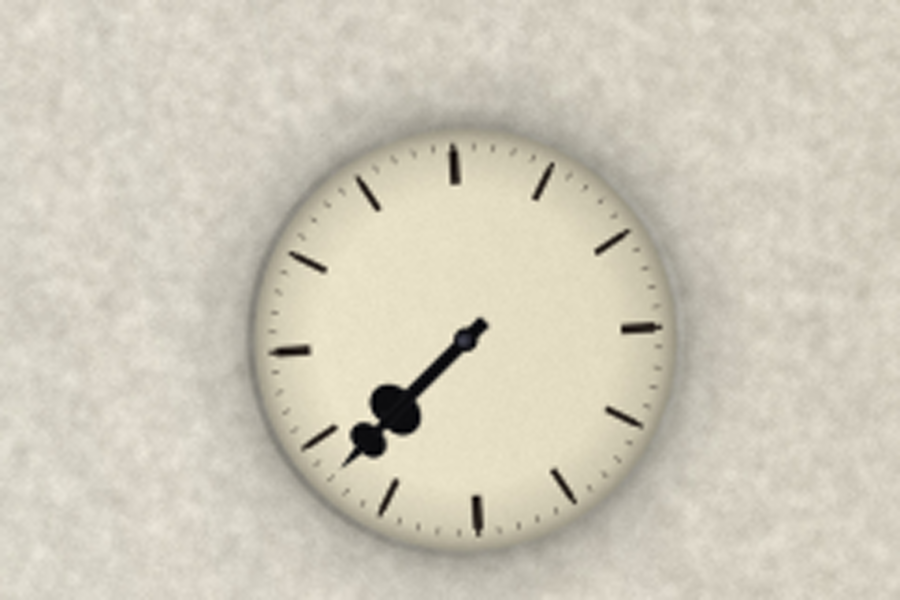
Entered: 7 h 38 min
